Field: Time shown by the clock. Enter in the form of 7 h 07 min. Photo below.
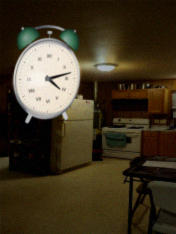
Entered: 4 h 13 min
